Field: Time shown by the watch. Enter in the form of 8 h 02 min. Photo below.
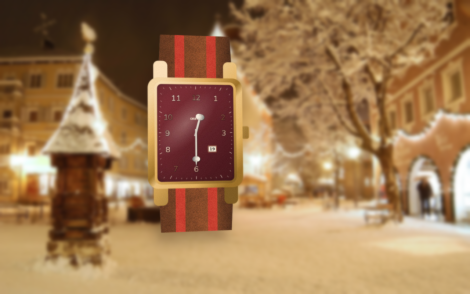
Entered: 12 h 30 min
